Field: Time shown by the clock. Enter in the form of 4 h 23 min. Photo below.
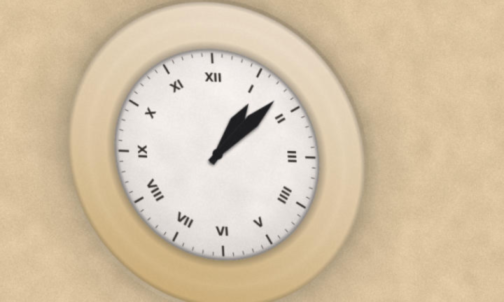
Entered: 1 h 08 min
